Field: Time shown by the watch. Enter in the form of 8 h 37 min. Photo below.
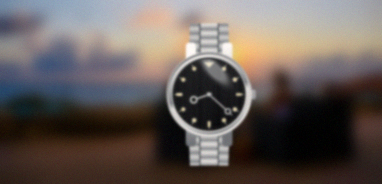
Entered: 8 h 22 min
